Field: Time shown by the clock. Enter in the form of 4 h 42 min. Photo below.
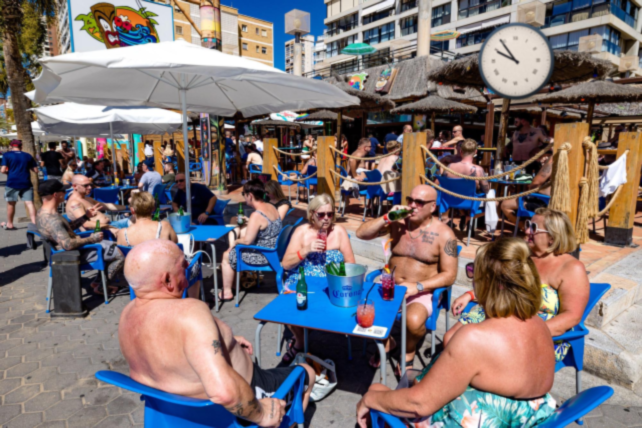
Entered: 9 h 54 min
